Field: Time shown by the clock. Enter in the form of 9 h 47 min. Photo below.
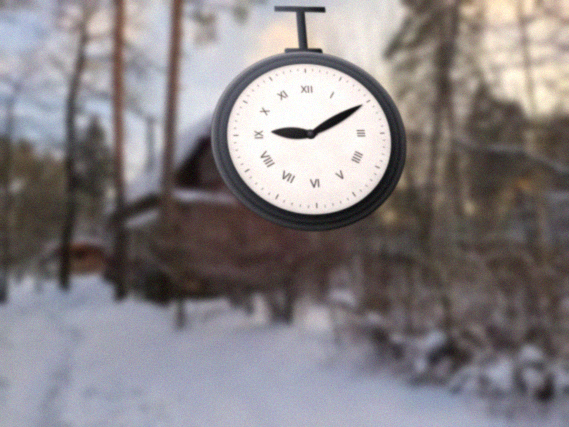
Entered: 9 h 10 min
